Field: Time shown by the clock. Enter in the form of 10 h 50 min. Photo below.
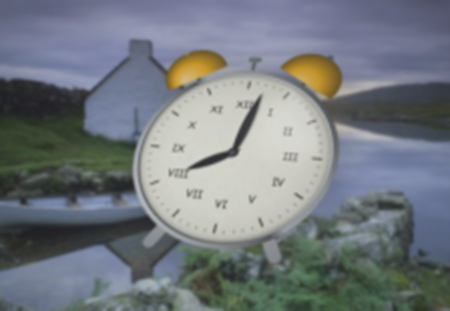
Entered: 8 h 02 min
